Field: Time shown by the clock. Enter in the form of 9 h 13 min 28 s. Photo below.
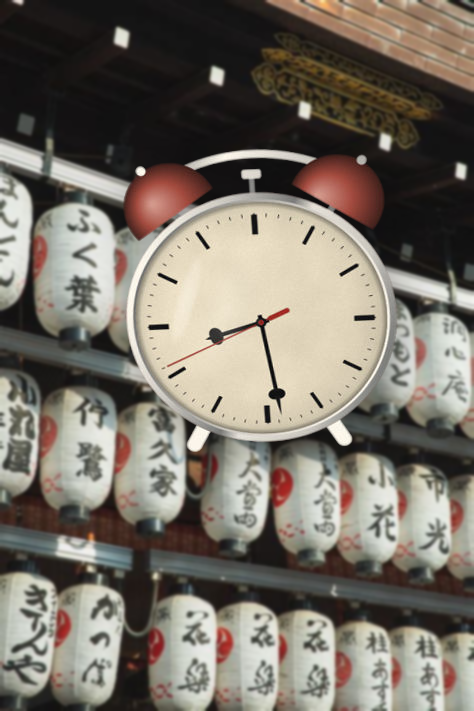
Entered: 8 h 28 min 41 s
